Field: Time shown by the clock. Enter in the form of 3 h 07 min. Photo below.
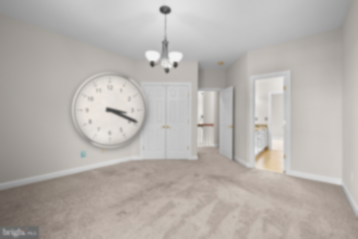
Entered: 3 h 19 min
